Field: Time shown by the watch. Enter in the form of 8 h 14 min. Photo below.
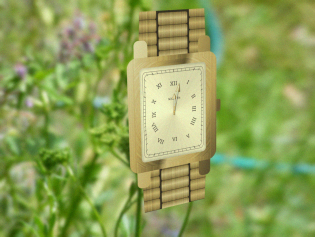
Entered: 12 h 02 min
